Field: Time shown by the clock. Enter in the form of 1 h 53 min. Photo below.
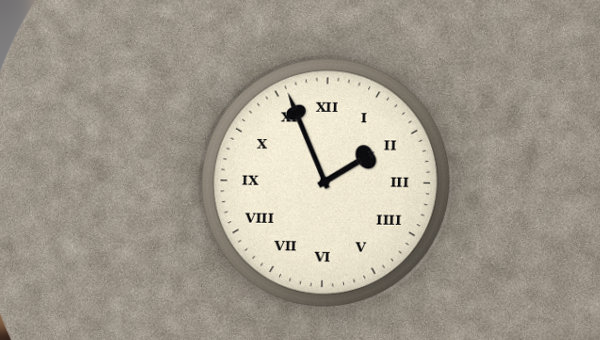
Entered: 1 h 56 min
